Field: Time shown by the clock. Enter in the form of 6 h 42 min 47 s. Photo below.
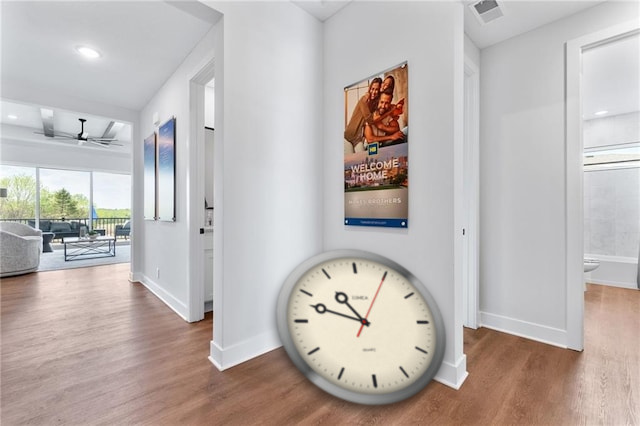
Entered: 10 h 48 min 05 s
